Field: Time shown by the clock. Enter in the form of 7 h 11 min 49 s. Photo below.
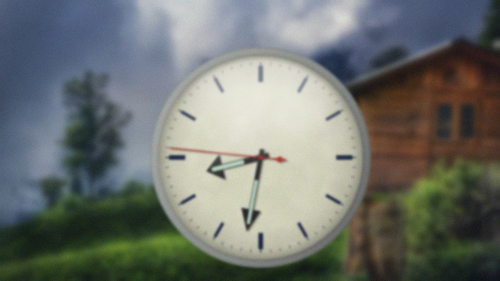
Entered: 8 h 31 min 46 s
